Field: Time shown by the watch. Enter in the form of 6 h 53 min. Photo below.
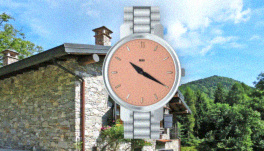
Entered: 10 h 20 min
